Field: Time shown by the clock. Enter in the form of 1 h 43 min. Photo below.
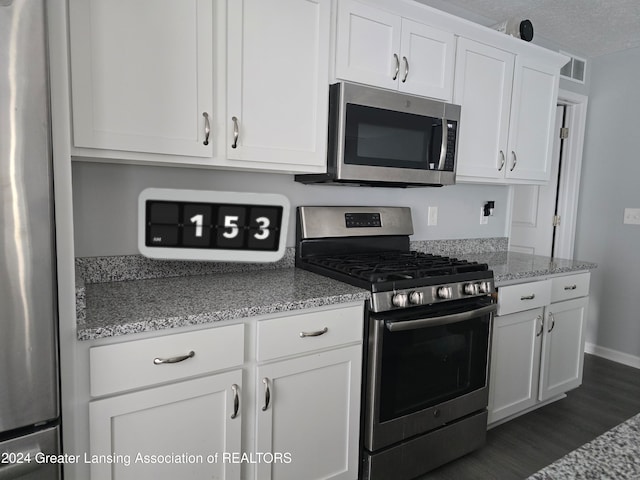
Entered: 1 h 53 min
